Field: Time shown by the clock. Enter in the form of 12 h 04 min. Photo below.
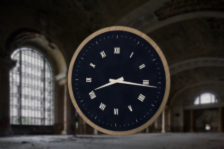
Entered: 8 h 16 min
